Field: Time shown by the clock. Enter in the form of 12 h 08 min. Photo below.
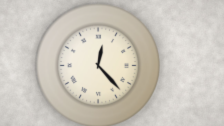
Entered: 12 h 23 min
